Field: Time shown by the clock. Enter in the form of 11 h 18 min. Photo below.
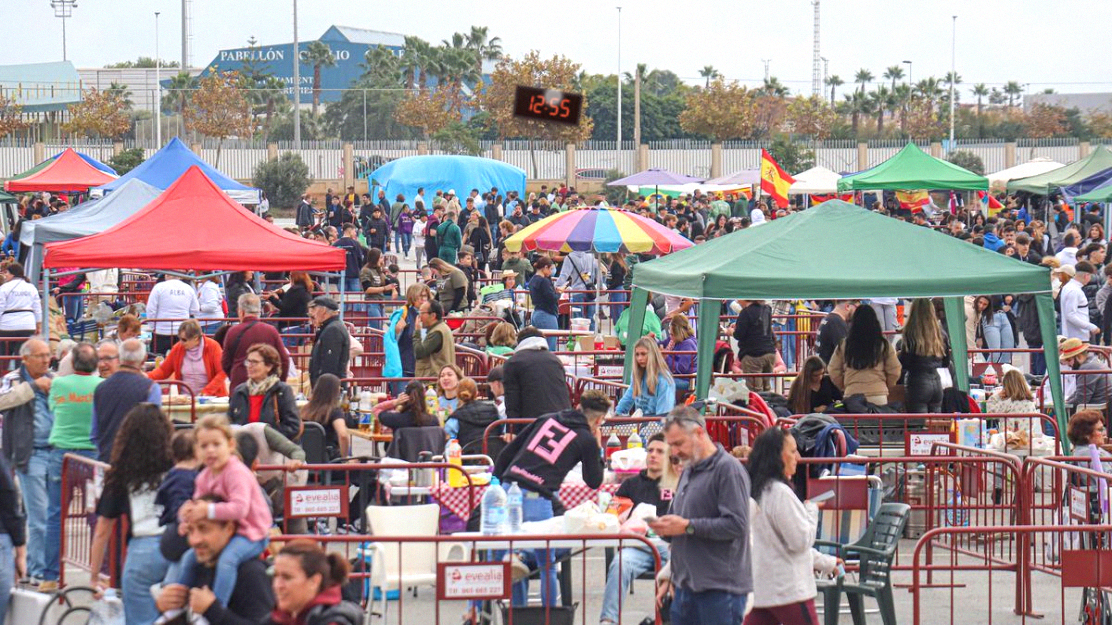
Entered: 12 h 55 min
